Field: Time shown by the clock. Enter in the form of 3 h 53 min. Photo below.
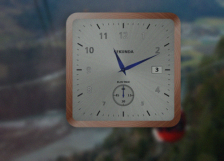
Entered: 11 h 11 min
